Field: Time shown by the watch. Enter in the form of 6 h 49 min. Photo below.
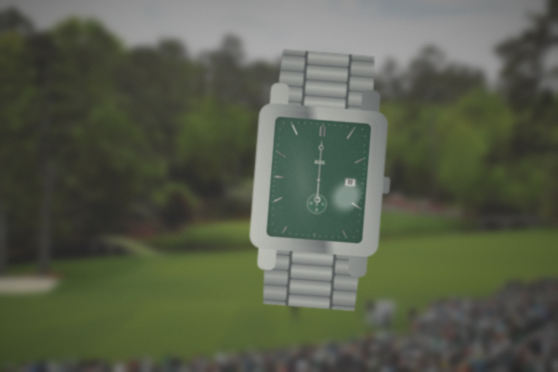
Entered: 6 h 00 min
